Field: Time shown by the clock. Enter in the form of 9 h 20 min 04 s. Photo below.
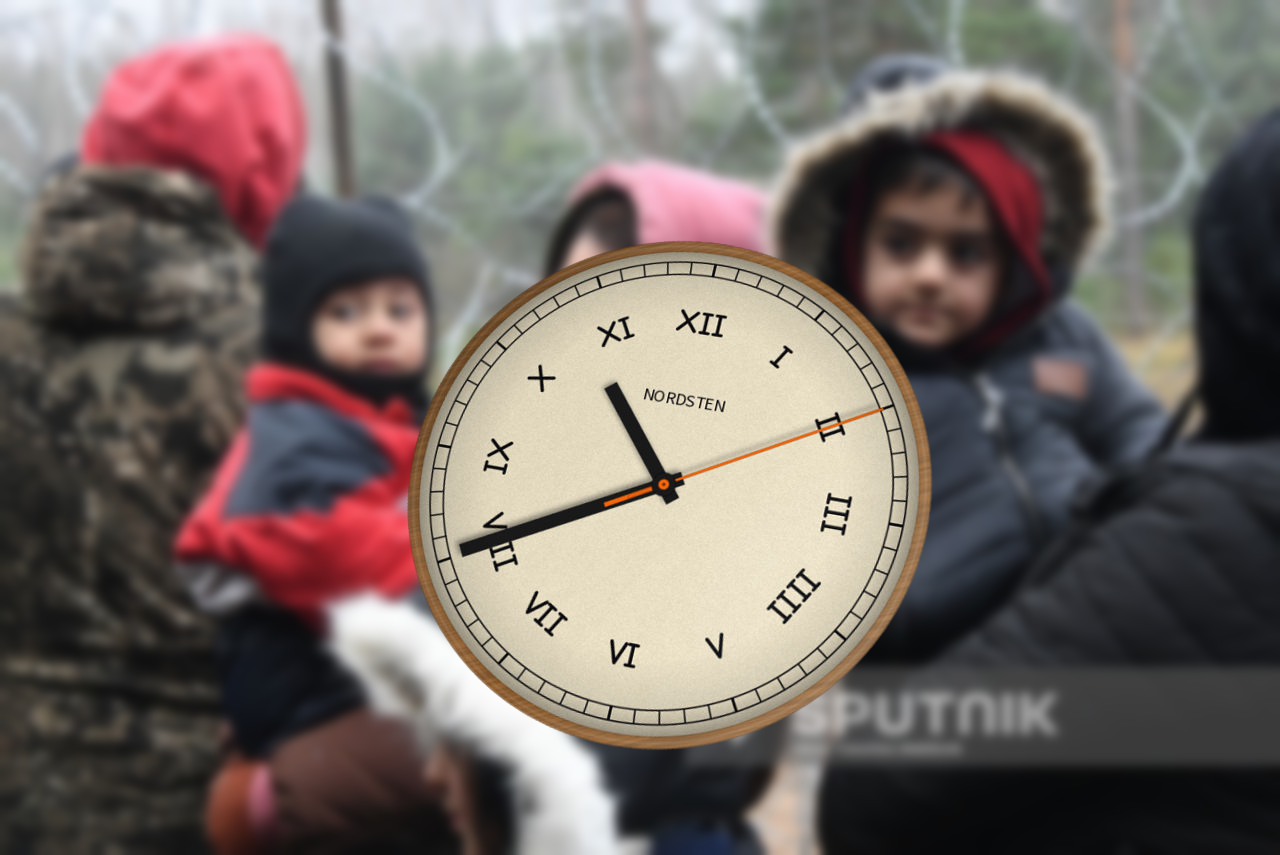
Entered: 10 h 40 min 10 s
